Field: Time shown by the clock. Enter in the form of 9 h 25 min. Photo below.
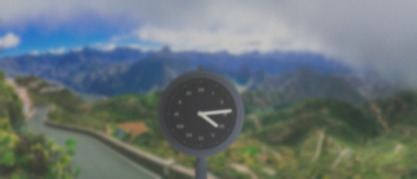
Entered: 4 h 14 min
